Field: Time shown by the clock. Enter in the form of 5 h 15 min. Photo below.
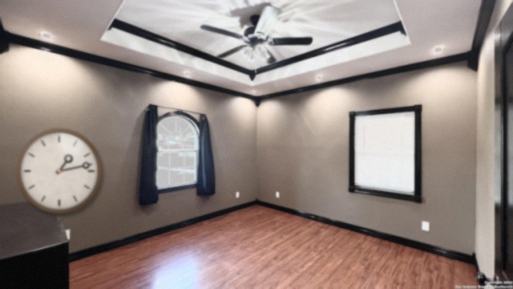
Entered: 1 h 13 min
